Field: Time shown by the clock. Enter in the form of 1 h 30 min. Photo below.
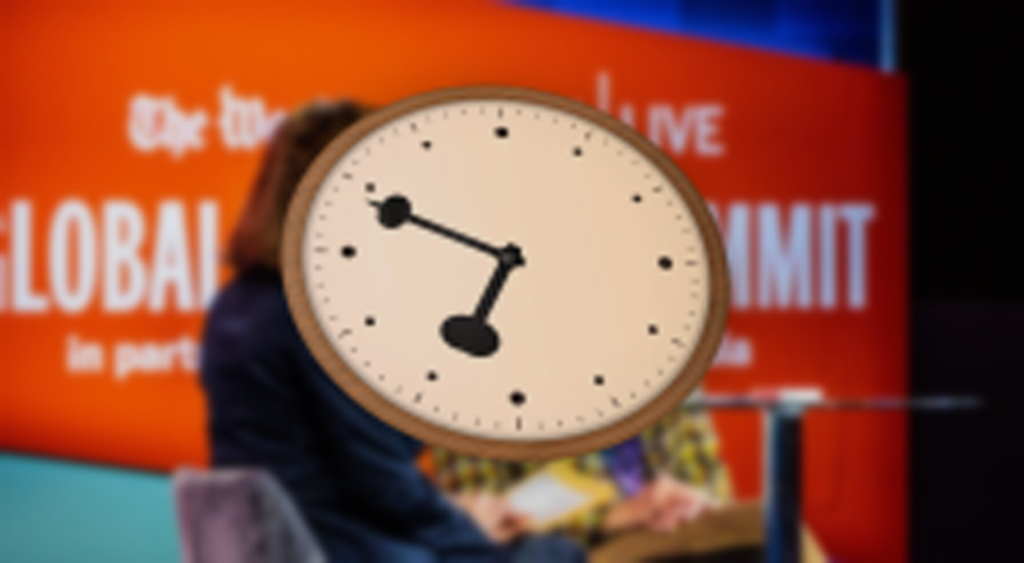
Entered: 6 h 49 min
